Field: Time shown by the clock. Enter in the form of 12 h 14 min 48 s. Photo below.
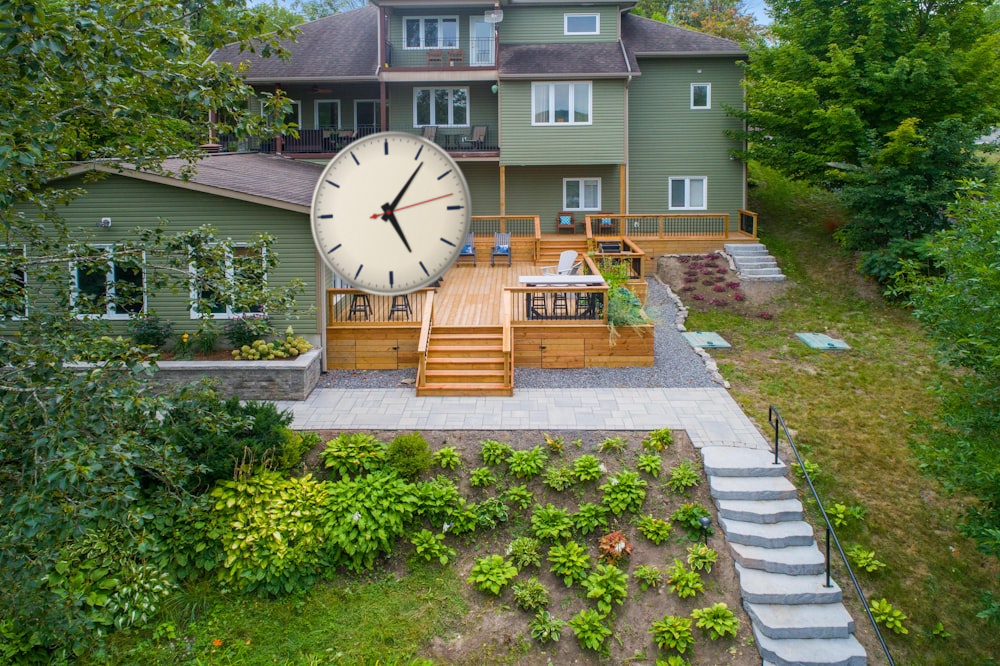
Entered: 5 h 06 min 13 s
